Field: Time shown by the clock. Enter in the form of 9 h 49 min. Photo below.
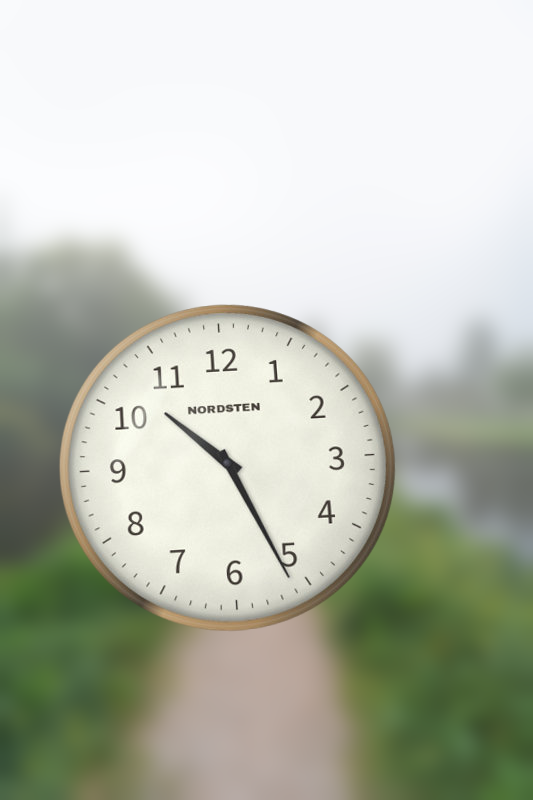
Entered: 10 h 26 min
